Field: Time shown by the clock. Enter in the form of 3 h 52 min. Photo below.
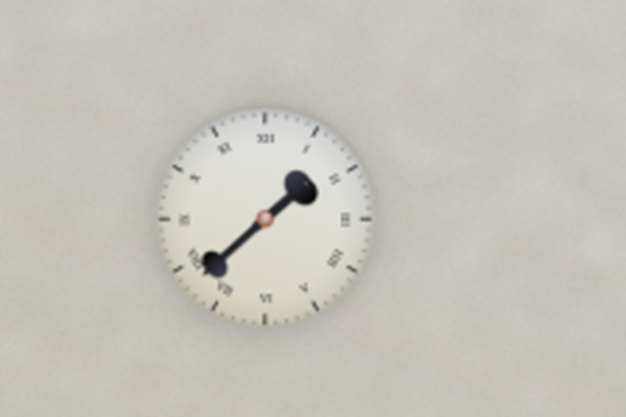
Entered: 1 h 38 min
